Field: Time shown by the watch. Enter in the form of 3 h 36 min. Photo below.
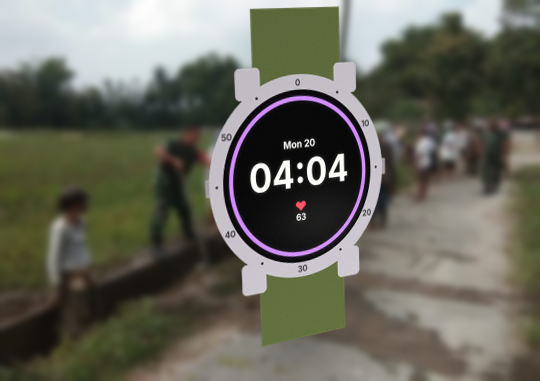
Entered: 4 h 04 min
